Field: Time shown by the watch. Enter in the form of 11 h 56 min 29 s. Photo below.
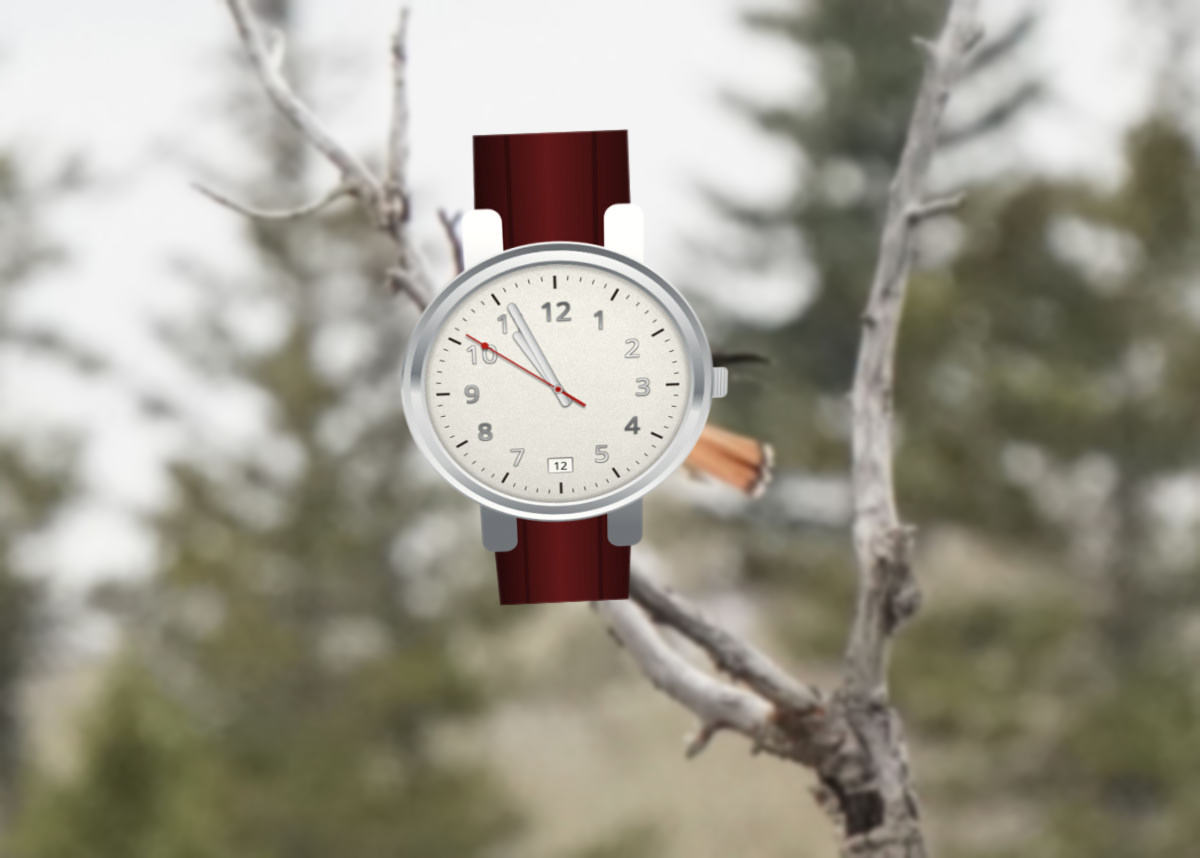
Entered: 10 h 55 min 51 s
